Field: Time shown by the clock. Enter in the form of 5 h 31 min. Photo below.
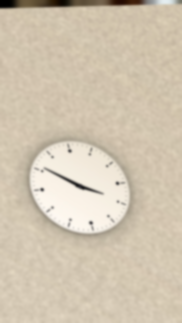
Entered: 3 h 51 min
